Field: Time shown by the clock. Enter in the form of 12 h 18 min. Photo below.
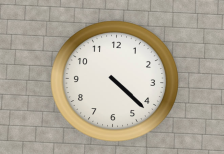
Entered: 4 h 22 min
